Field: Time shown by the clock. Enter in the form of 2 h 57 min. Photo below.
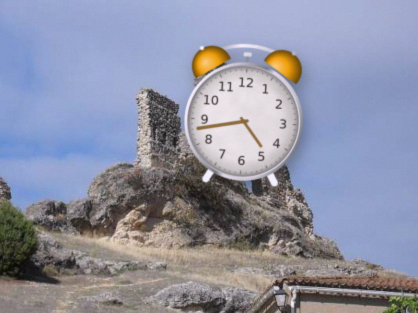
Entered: 4 h 43 min
